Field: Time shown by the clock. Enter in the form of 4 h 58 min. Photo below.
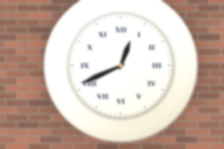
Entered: 12 h 41 min
